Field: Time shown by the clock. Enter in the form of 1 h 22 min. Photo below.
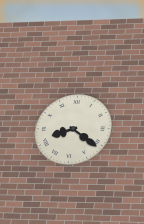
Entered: 8 h 21 min
